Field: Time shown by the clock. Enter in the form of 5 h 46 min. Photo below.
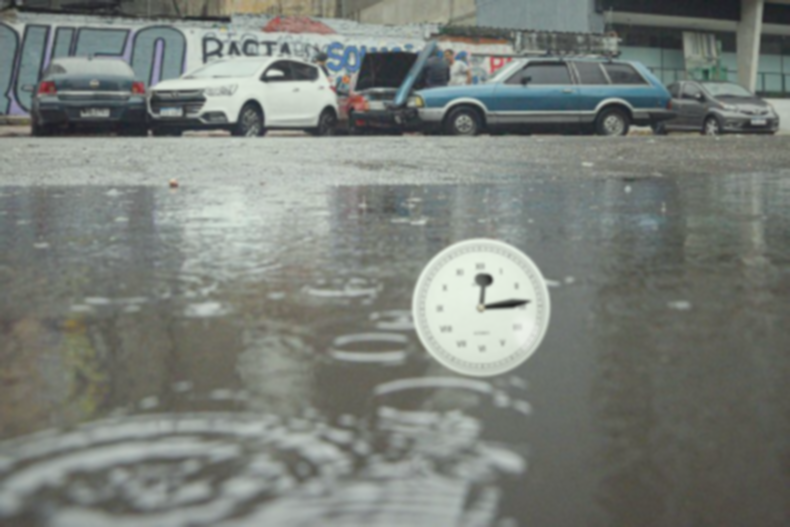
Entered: 12 h 14 min
